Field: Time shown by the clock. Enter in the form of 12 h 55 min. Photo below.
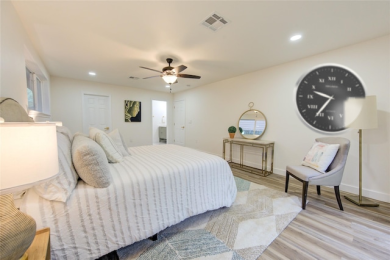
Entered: 9 h 36 min
